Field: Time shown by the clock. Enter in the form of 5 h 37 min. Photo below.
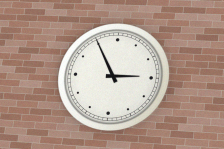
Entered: 2 h 55 min
